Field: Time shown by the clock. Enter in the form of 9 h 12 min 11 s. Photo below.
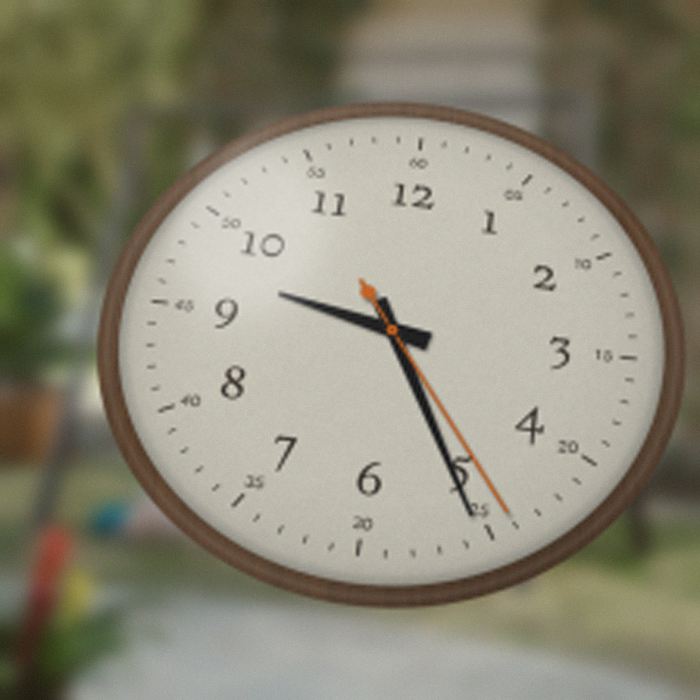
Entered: 9 h 25 min 24 s
